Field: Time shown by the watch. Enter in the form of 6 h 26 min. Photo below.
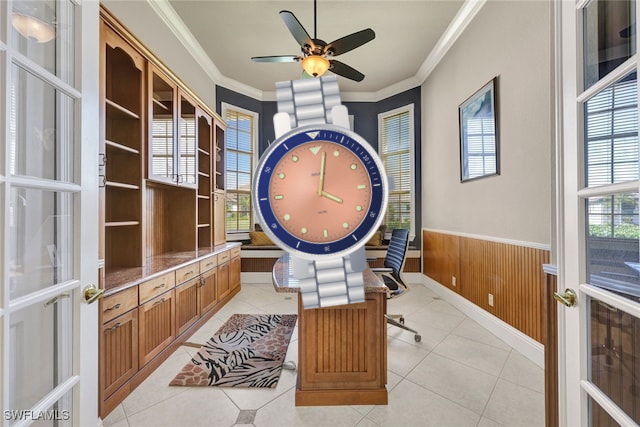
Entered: 4 h 02 min
